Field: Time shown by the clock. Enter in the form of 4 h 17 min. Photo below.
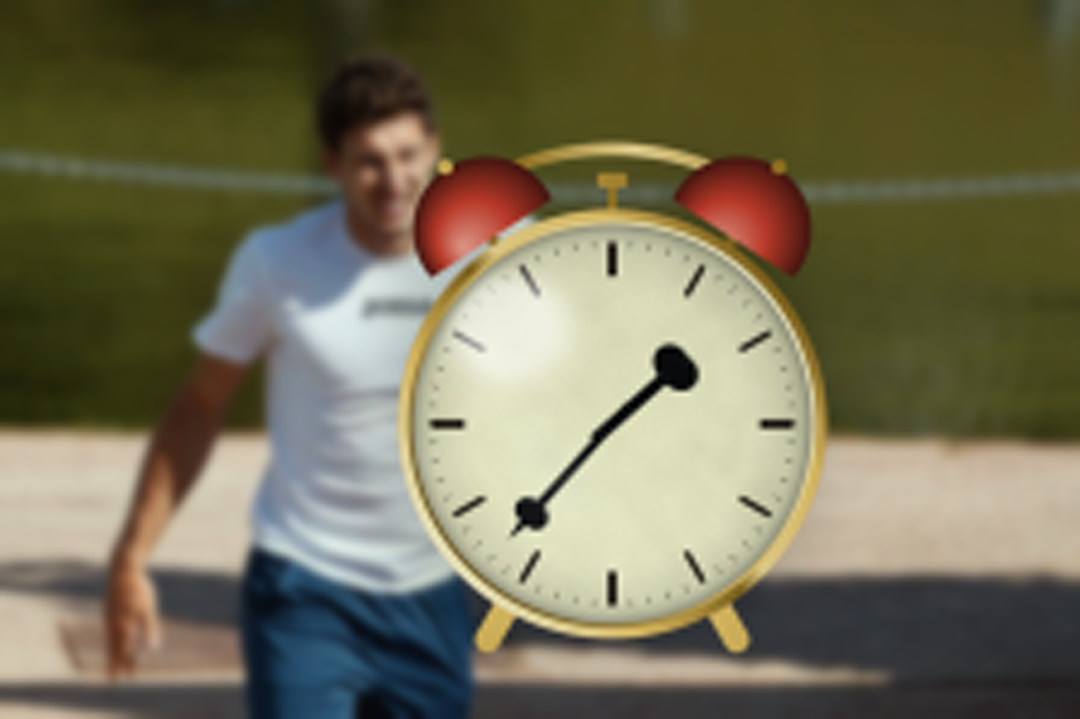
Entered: 1 h 37 min
